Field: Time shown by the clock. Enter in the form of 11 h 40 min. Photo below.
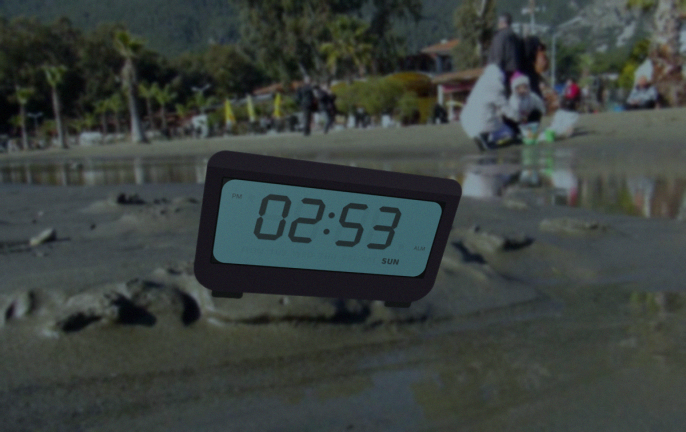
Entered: 2 h 53 min
